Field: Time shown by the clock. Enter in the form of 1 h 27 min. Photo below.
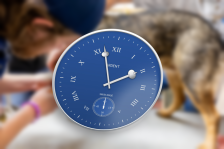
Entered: 1 h 57 min
